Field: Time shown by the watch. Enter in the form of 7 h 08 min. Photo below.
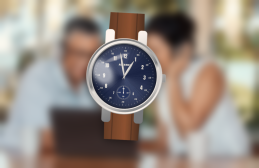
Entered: 12 h 58 min
